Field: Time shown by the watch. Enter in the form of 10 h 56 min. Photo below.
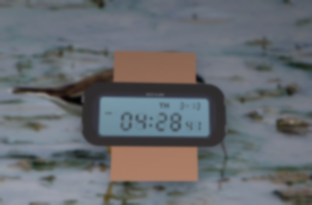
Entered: 4 h 28 min
